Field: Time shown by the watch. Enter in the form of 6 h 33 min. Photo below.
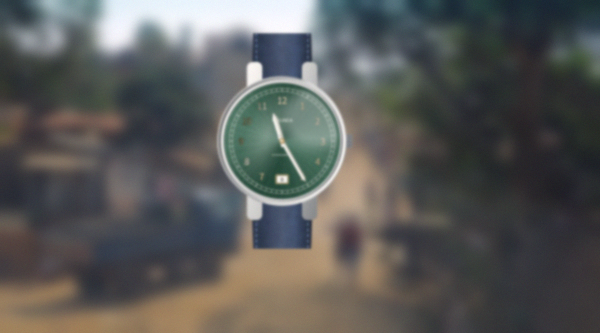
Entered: 11 h 25 min
